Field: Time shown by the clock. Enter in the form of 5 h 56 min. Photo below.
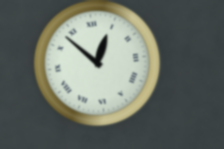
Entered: 12 h 53 min
